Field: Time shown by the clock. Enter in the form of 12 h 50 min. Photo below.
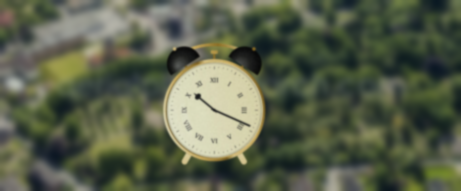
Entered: 10 h 19 min
